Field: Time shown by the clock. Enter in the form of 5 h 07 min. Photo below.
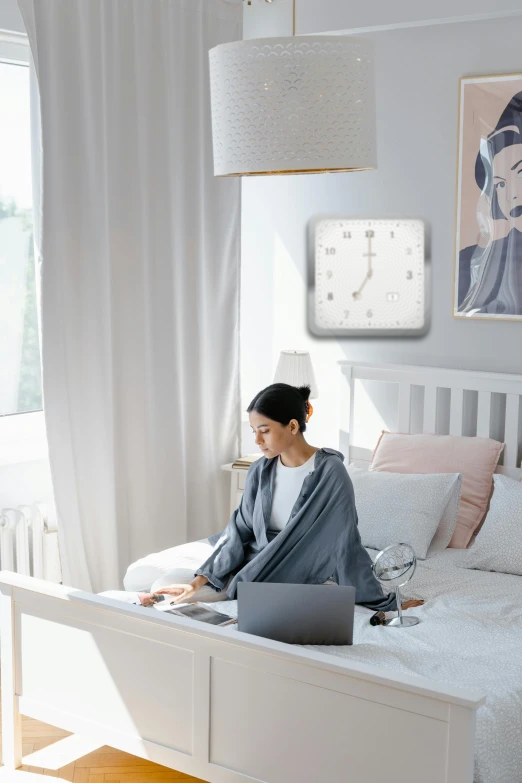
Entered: 7 h 00 min
